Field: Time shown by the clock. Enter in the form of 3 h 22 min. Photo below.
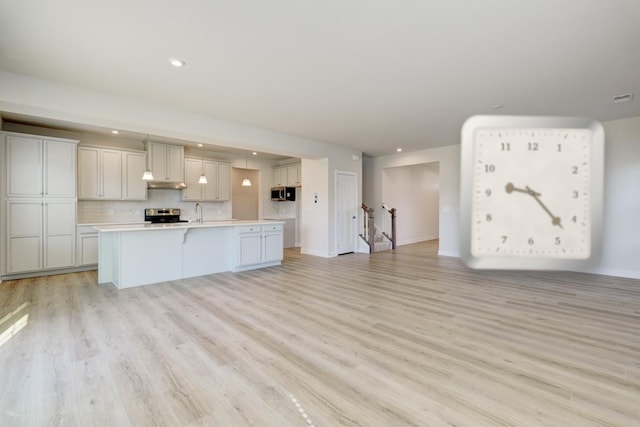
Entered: 9 h 23 min
